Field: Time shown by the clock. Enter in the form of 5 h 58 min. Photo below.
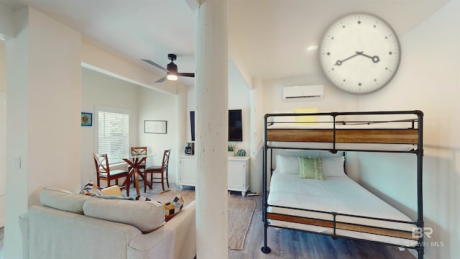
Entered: 3 h 41 min
